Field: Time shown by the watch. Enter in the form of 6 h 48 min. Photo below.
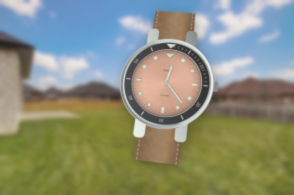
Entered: 12 h 23 min
